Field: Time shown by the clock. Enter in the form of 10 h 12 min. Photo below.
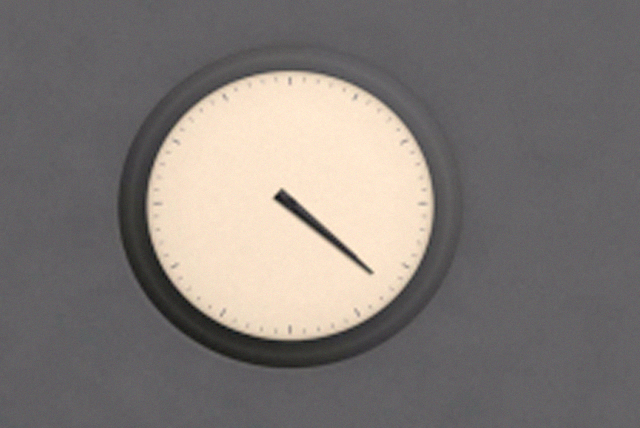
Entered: 4 h 22 min
